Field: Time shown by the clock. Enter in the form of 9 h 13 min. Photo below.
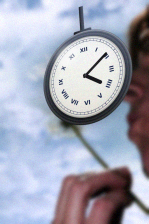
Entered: 4 h 09 min
